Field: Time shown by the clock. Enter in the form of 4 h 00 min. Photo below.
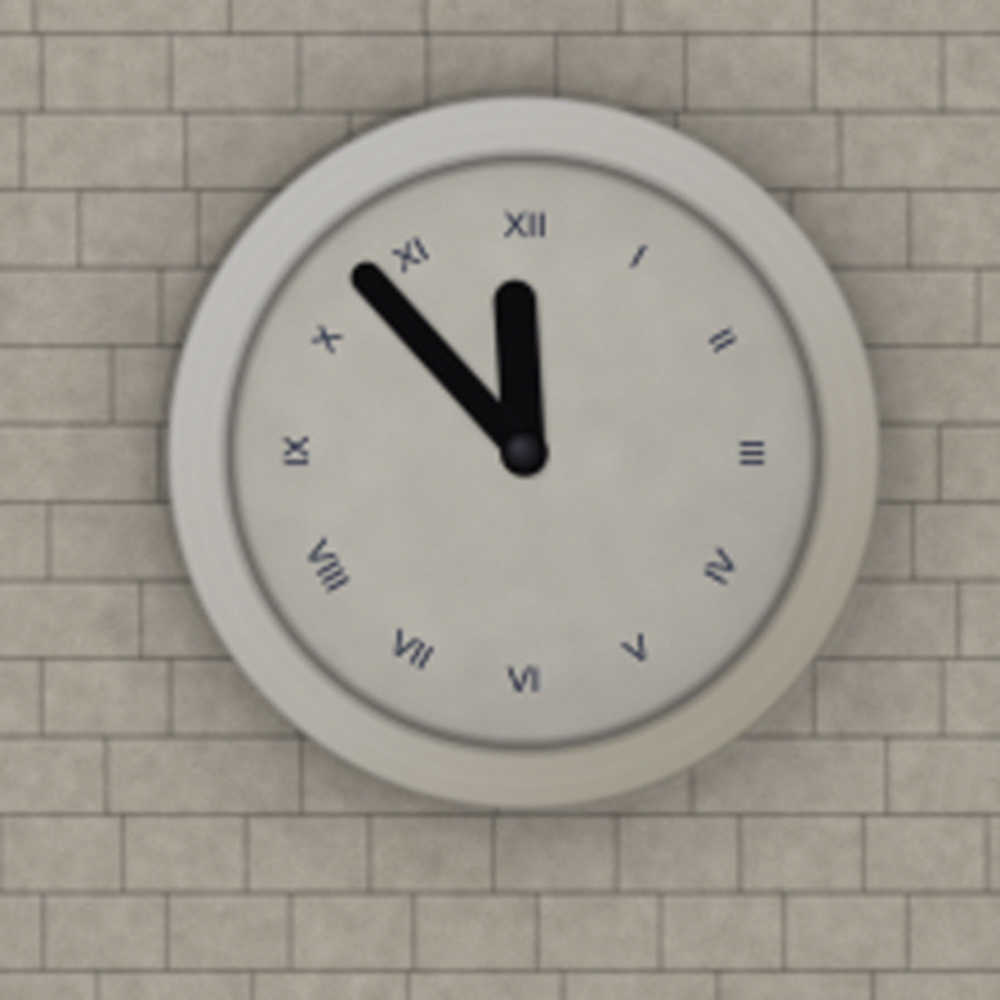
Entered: 11 h 53 min
